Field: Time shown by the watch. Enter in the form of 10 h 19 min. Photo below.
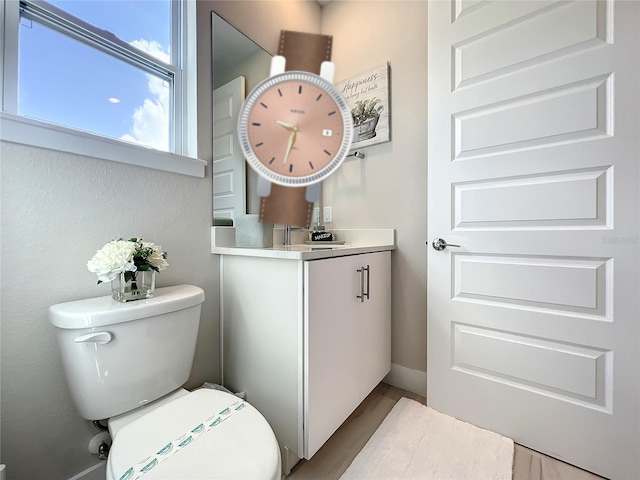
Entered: 9 h 32 min
